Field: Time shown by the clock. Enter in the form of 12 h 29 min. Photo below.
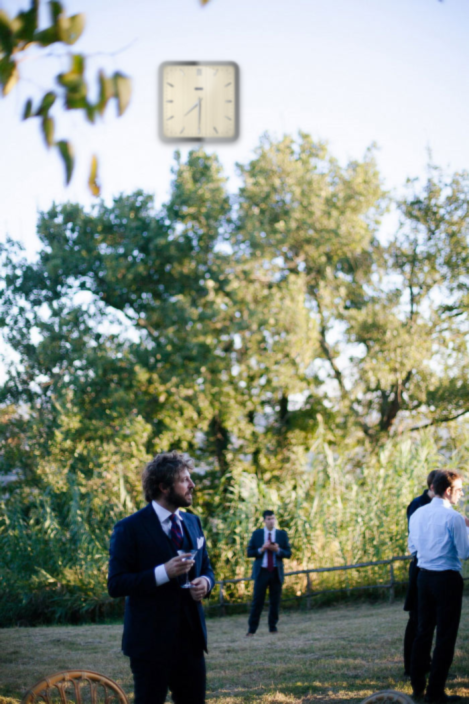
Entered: 7 h 30 min
